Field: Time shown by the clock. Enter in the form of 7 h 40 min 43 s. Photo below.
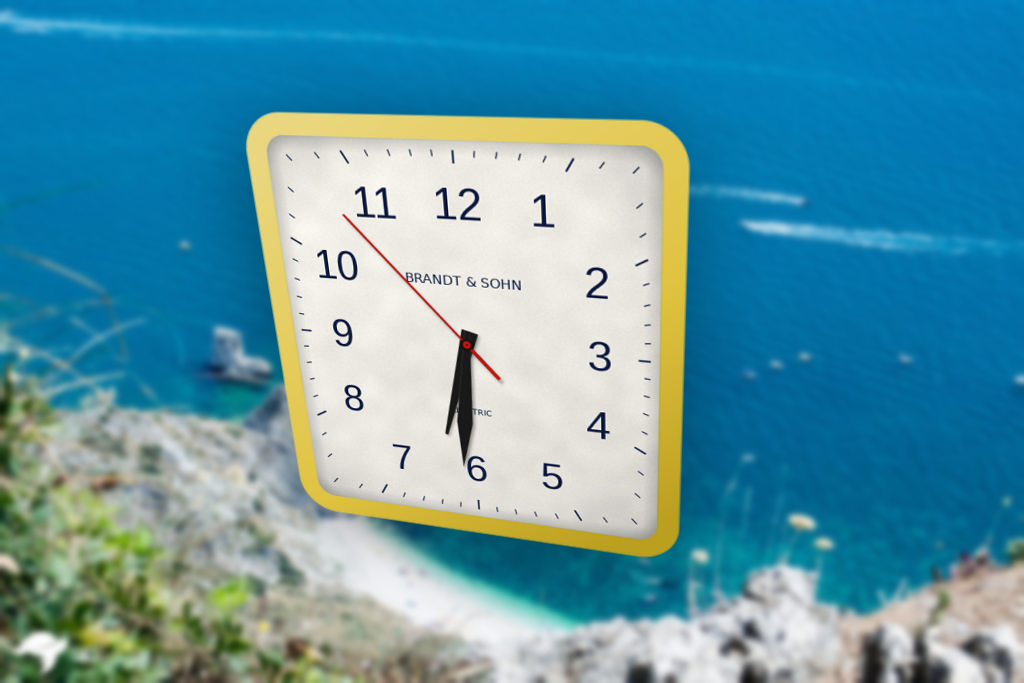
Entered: 6 h 30 min 53 s
